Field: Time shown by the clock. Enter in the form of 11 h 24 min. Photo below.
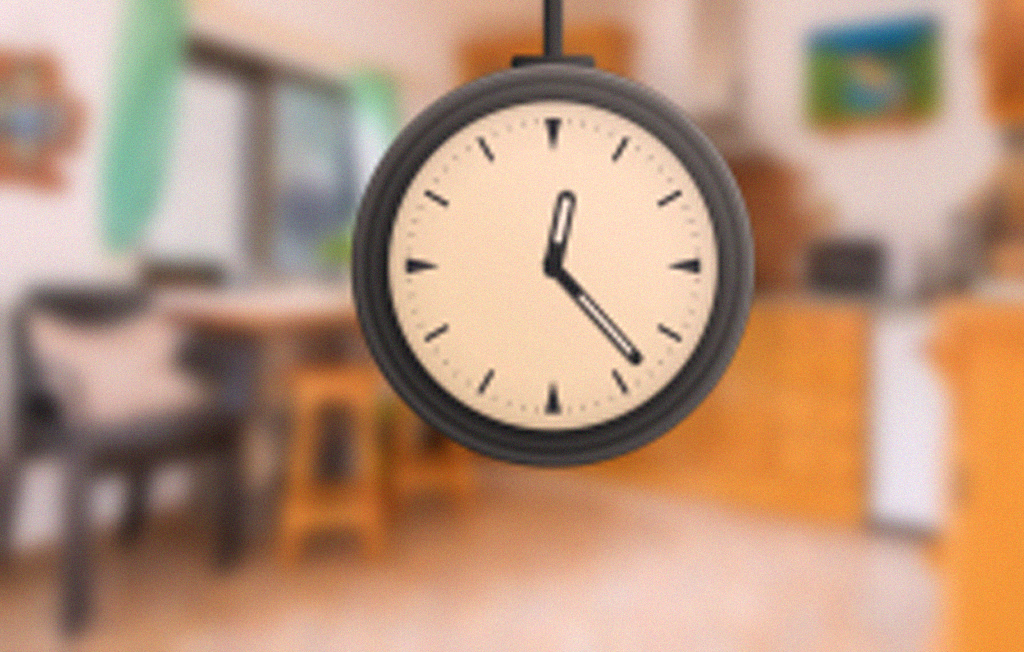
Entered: 12 h 23 min
